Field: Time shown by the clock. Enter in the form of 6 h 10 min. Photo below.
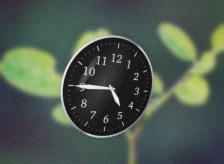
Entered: 4 h 45 min
